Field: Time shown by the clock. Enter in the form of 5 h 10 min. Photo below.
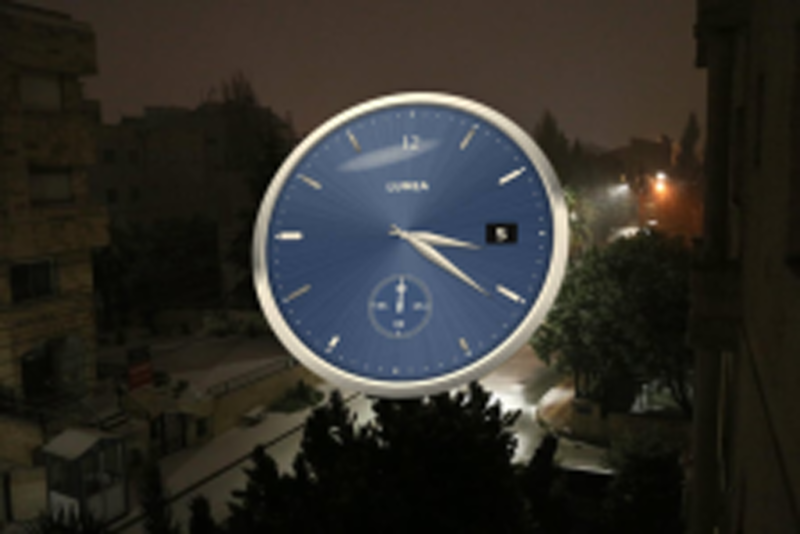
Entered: 3 h 21 min
